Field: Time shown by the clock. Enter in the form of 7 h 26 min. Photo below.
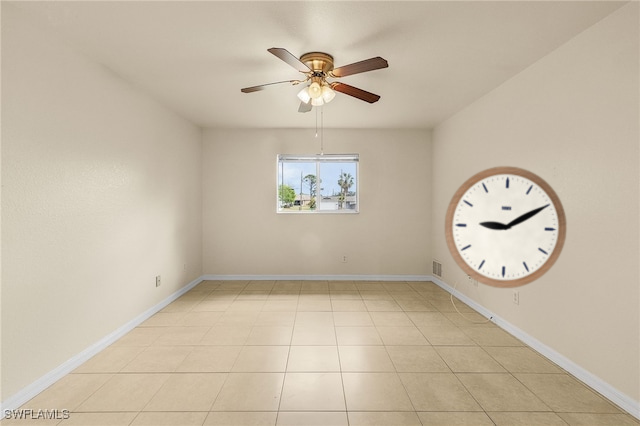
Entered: 9 h 10 min
